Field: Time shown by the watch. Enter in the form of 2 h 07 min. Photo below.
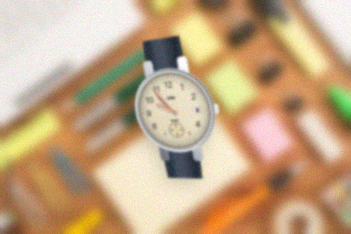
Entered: 9 h 54 min
